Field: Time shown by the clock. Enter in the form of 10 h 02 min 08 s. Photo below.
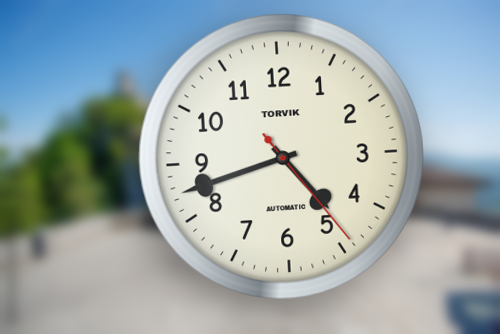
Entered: 4 h 42 min 24 s
